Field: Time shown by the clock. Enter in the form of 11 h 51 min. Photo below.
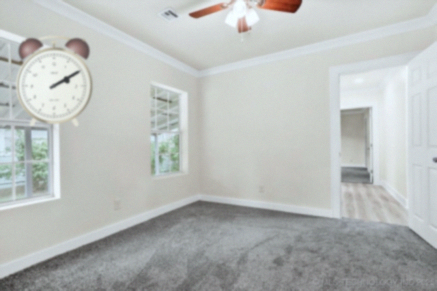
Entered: 2 h 10 min
